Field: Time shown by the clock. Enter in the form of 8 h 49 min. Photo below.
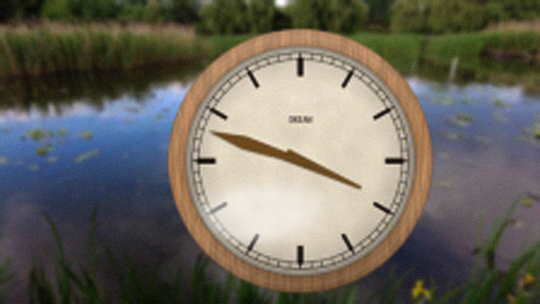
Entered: 3 h 48 min
